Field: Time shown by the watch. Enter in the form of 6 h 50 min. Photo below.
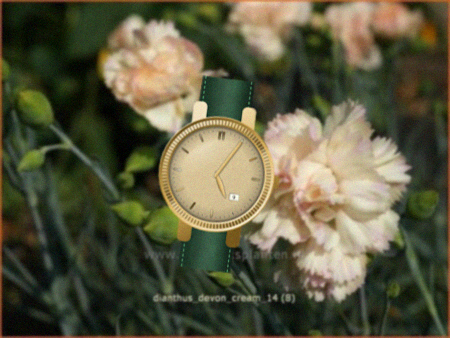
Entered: 5 h 05 min
